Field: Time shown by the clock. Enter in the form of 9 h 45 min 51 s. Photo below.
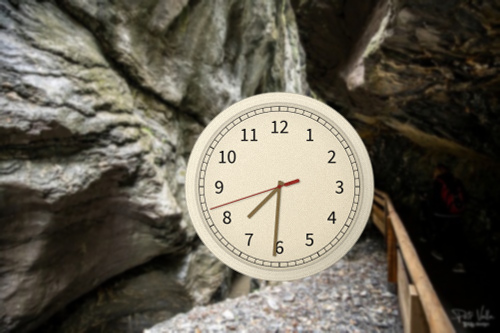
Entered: 7 h 30 min 42 s
